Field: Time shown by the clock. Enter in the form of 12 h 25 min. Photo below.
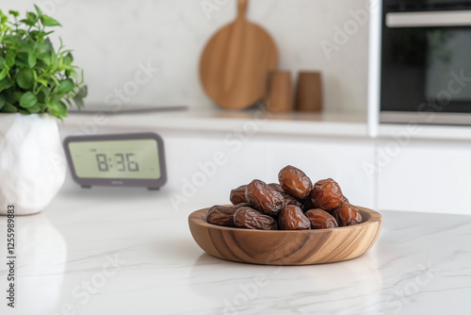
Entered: 8 h 36 min
